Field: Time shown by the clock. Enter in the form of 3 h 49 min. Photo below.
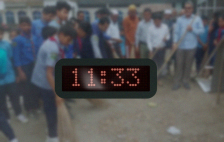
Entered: 11 h 33 min
